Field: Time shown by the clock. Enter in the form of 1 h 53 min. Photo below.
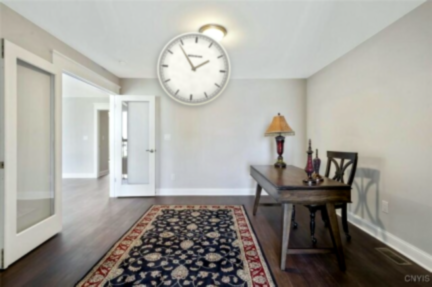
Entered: 1 h 54 min
